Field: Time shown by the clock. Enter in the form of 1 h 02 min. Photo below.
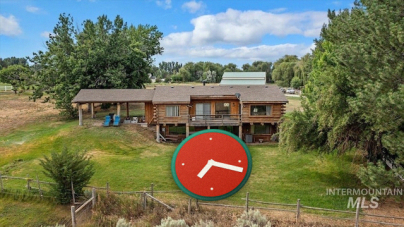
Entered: 7 h 18 min
